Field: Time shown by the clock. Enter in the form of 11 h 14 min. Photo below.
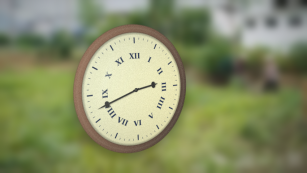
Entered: 2 h 42 min
